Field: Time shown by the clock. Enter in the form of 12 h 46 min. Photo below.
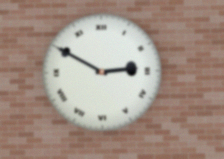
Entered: 2 h 50 min
